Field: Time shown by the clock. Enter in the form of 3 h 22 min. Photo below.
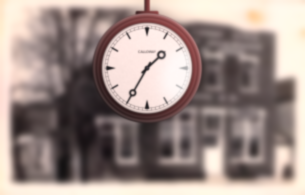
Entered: 1 h 35 min
